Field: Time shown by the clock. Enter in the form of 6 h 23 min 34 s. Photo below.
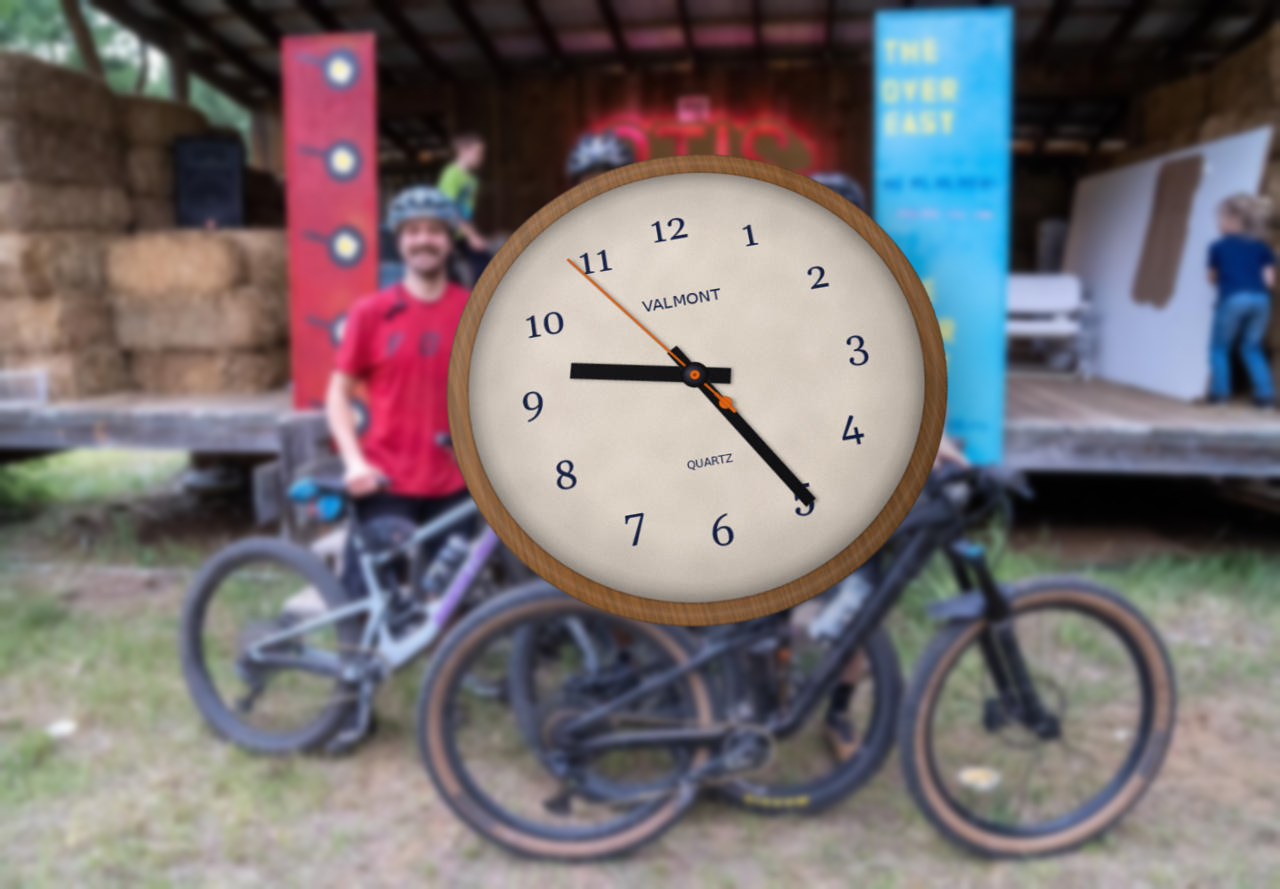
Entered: 9 h 24 min 54 s
